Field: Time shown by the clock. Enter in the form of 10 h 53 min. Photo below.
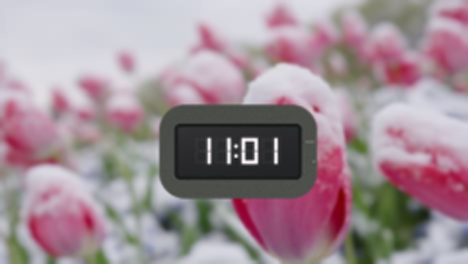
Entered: 11 h 01 min
